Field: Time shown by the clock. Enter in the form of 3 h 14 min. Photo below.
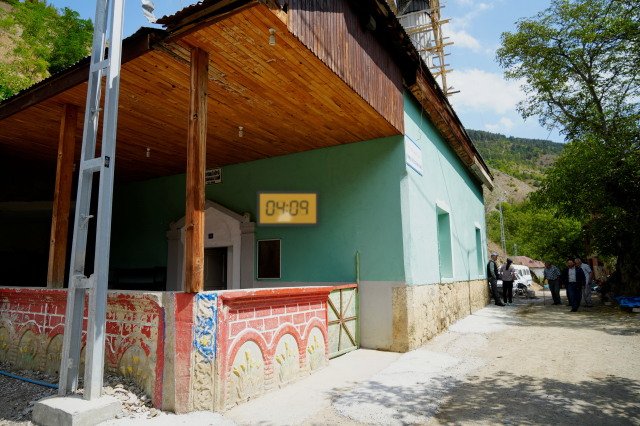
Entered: 4 h 09 min
